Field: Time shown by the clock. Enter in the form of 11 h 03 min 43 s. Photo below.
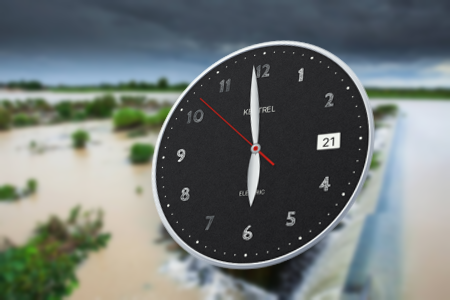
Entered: 5 h 58 min 52 s
